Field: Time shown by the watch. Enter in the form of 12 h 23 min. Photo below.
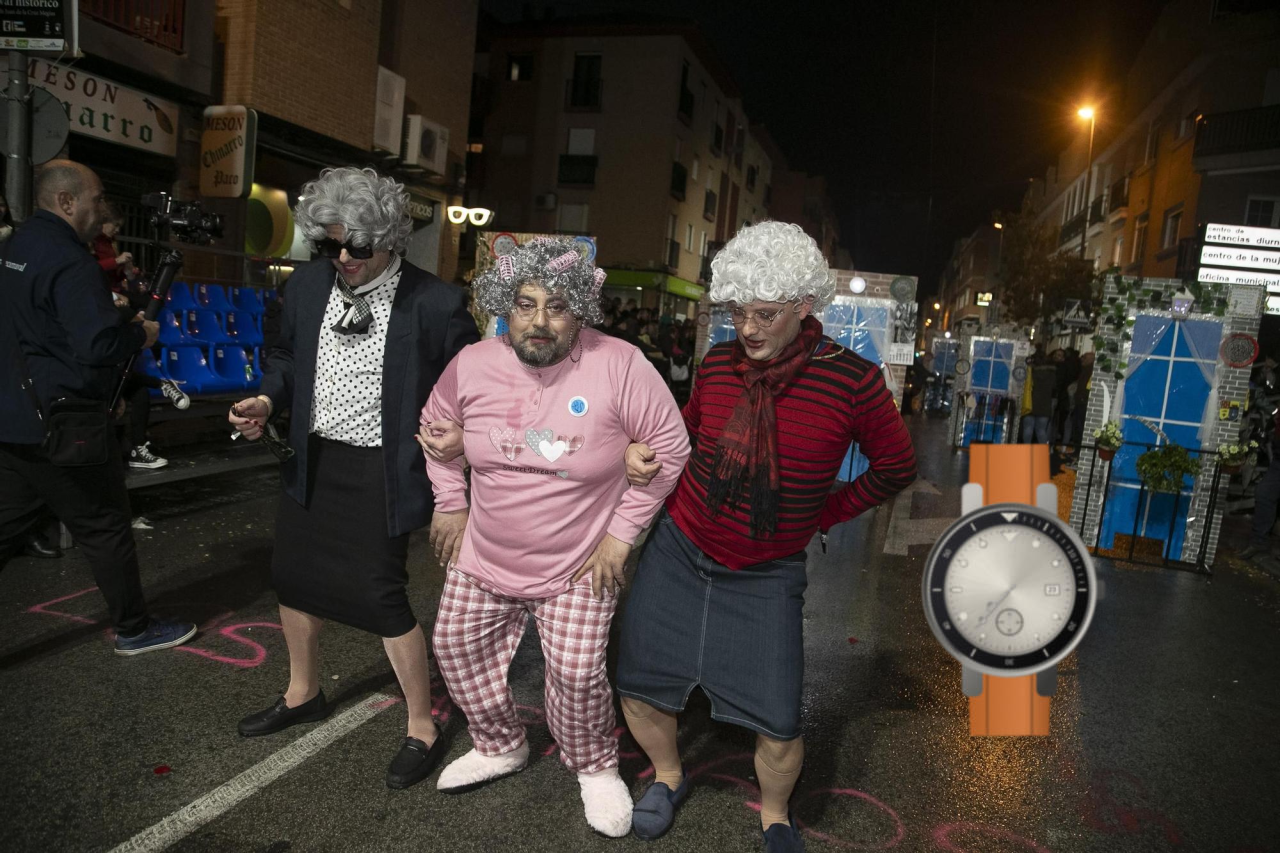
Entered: 7 h 37 min
